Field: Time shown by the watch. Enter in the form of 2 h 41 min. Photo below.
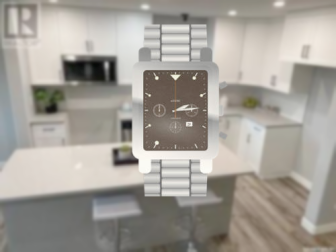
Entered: 2 h 14 min
